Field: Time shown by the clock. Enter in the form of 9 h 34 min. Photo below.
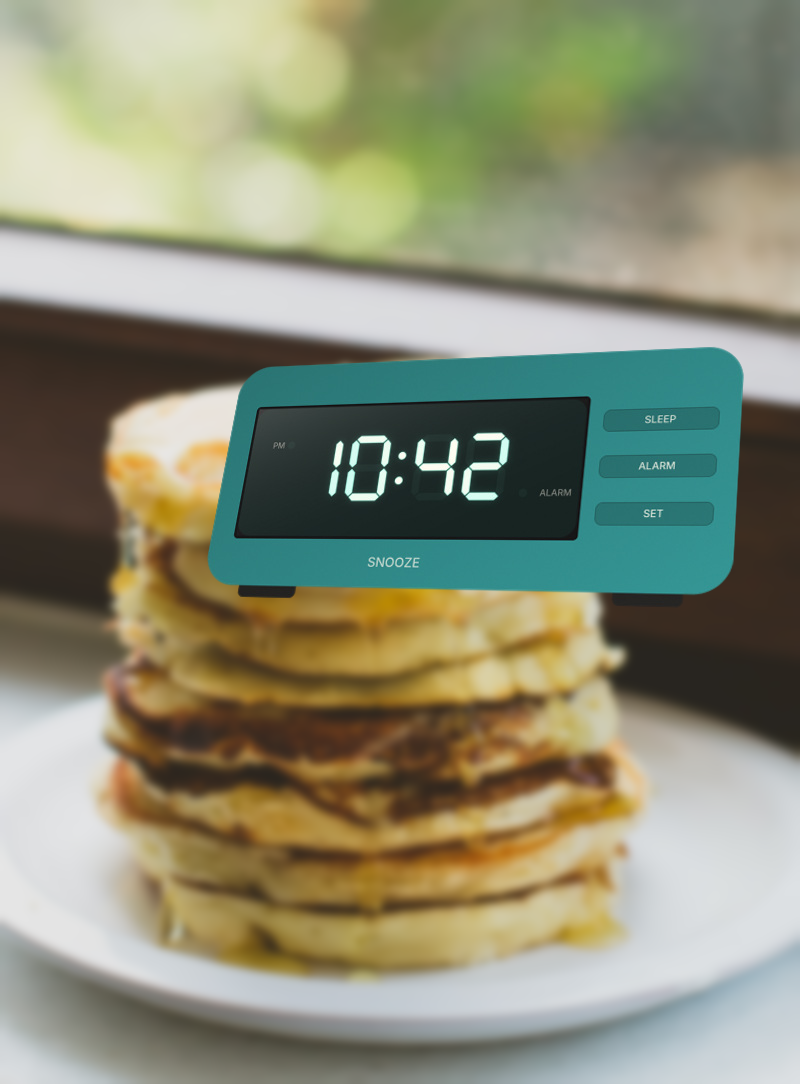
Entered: 10 h 42 min
